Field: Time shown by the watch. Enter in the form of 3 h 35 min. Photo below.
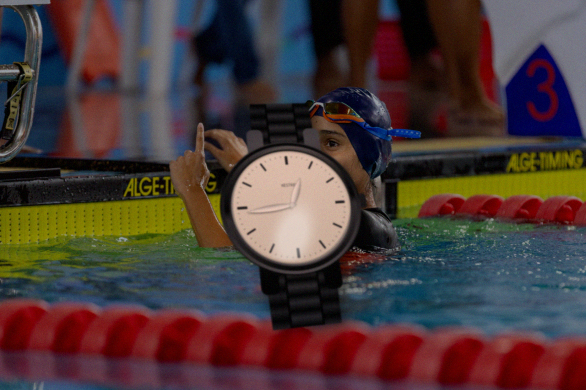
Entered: 12 h 44 min
